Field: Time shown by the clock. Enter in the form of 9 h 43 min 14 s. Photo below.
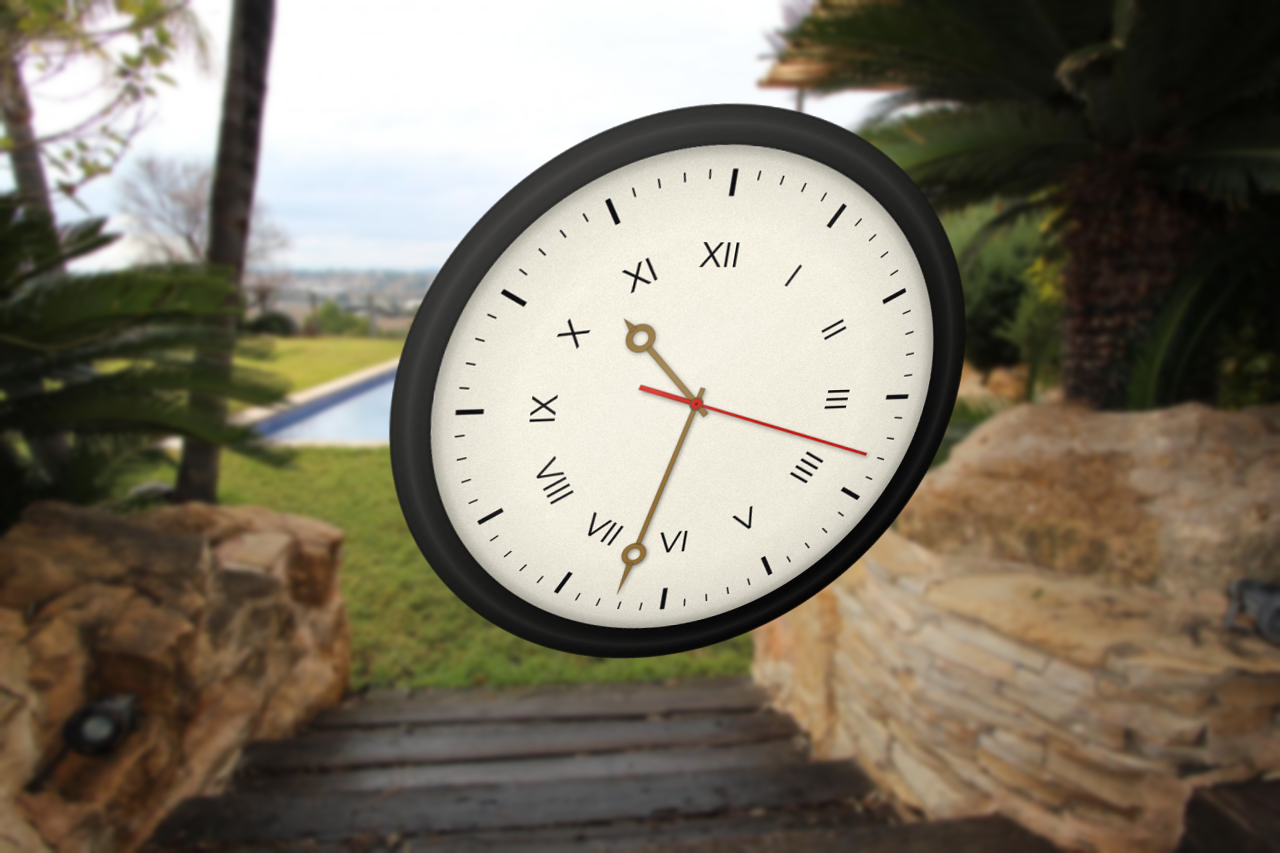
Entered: 10 h 32 min 18 s
